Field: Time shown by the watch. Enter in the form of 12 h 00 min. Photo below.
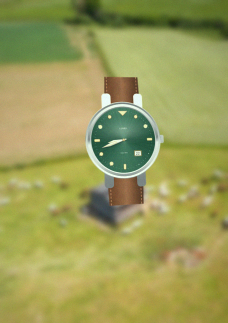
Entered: 8 h 42 min
